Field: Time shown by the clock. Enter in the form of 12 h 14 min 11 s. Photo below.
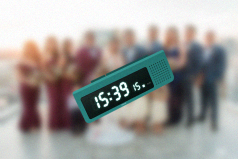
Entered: 15 h 39 min 15 s
